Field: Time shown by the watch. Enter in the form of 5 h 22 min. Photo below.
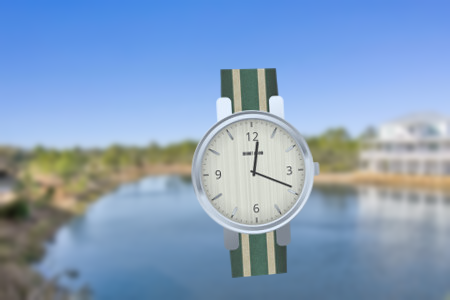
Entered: 12 h 19 min
